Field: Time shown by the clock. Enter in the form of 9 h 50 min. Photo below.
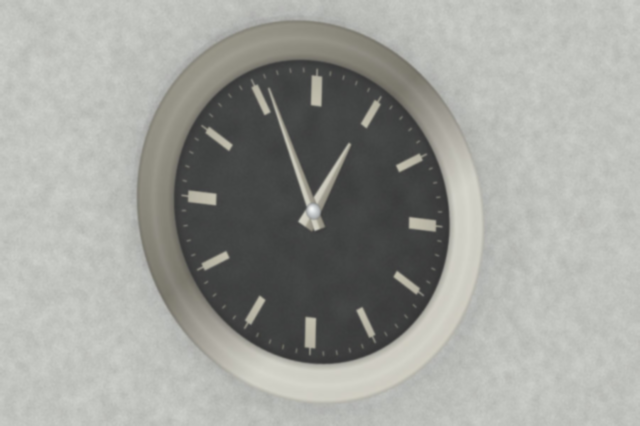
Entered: 12 h 56 min
